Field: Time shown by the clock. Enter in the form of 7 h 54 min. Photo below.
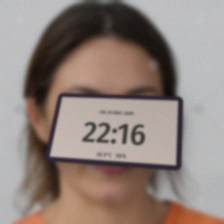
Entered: 22 h 16 min
